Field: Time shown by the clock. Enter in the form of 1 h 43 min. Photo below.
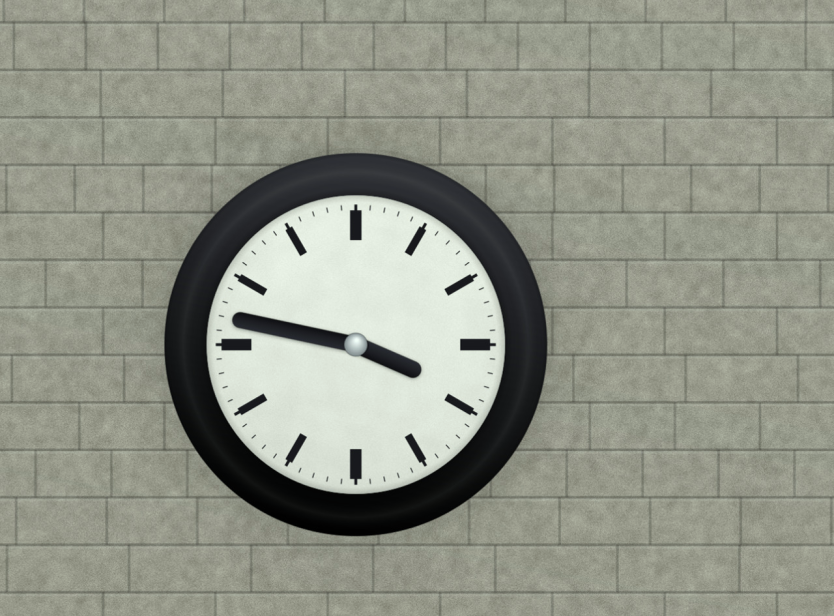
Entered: 3 h 47 min
